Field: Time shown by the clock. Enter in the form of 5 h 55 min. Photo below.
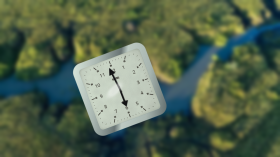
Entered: 5 h 59 min
